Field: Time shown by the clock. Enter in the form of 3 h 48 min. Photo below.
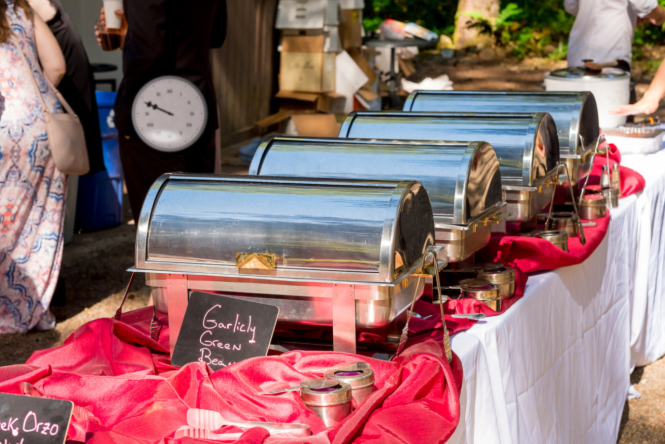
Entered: 9 h 49 min
